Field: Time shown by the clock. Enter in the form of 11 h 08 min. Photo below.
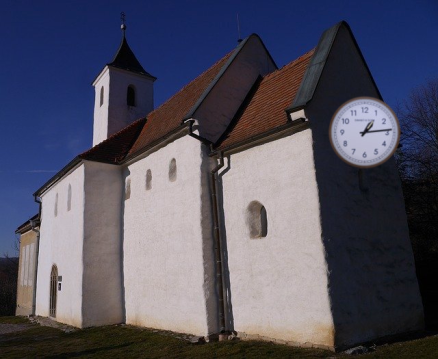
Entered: 1 h 14 min
